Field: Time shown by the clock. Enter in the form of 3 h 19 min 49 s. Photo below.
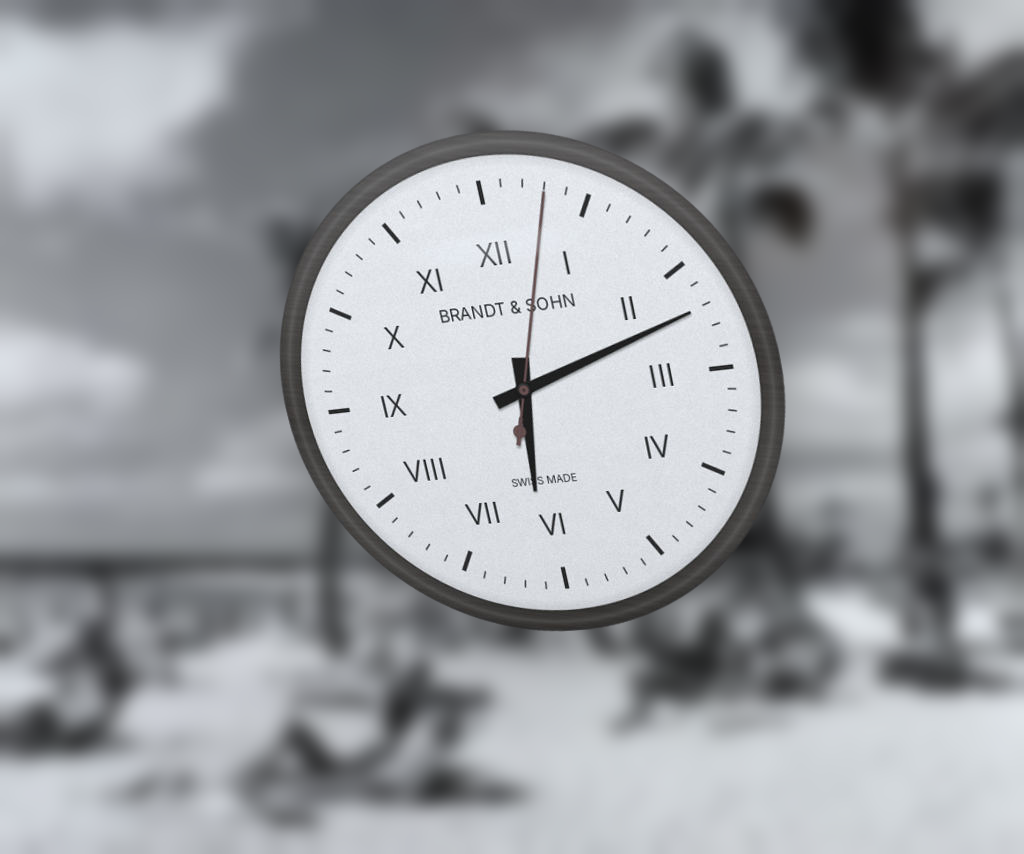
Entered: 6 h 12 min 03 s
